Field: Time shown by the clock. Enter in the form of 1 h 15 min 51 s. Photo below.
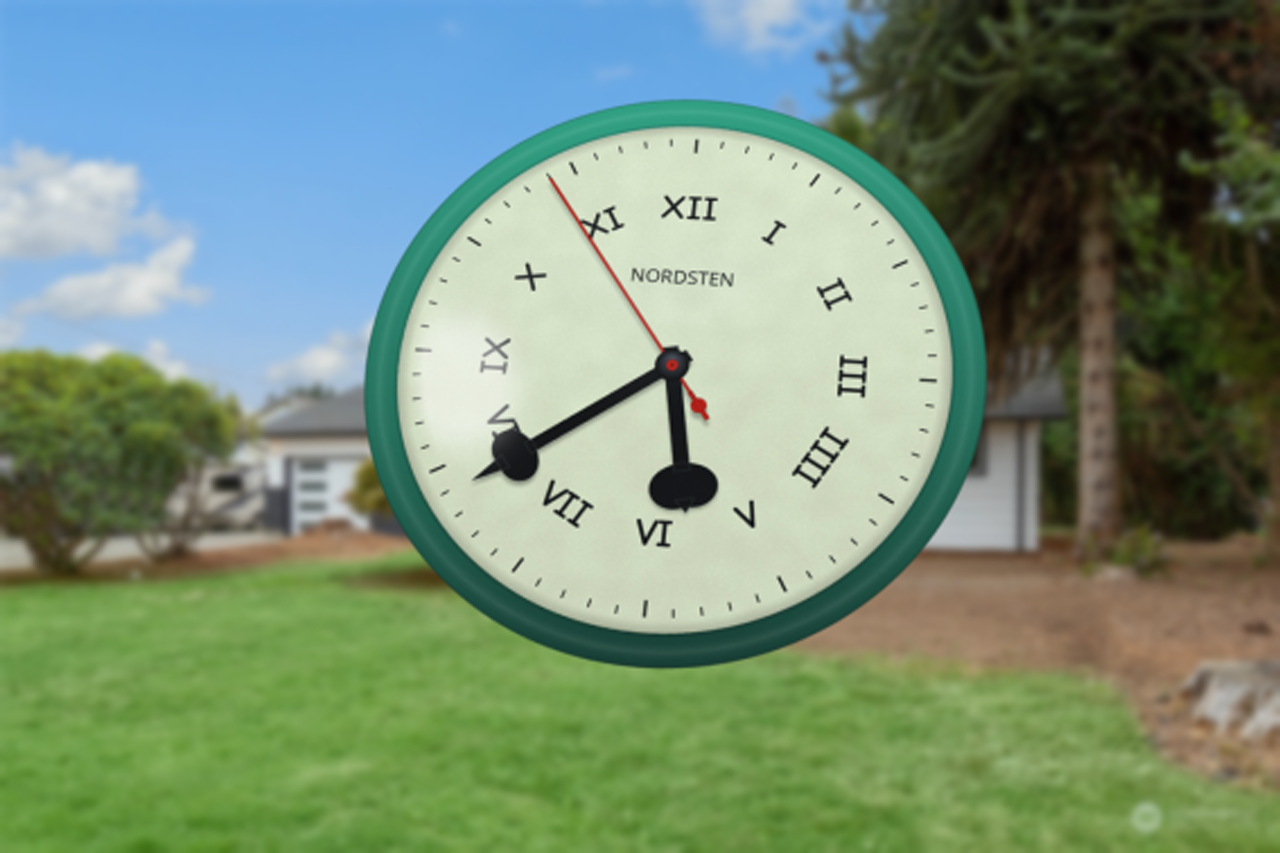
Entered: 5 h 38 min 54 s
